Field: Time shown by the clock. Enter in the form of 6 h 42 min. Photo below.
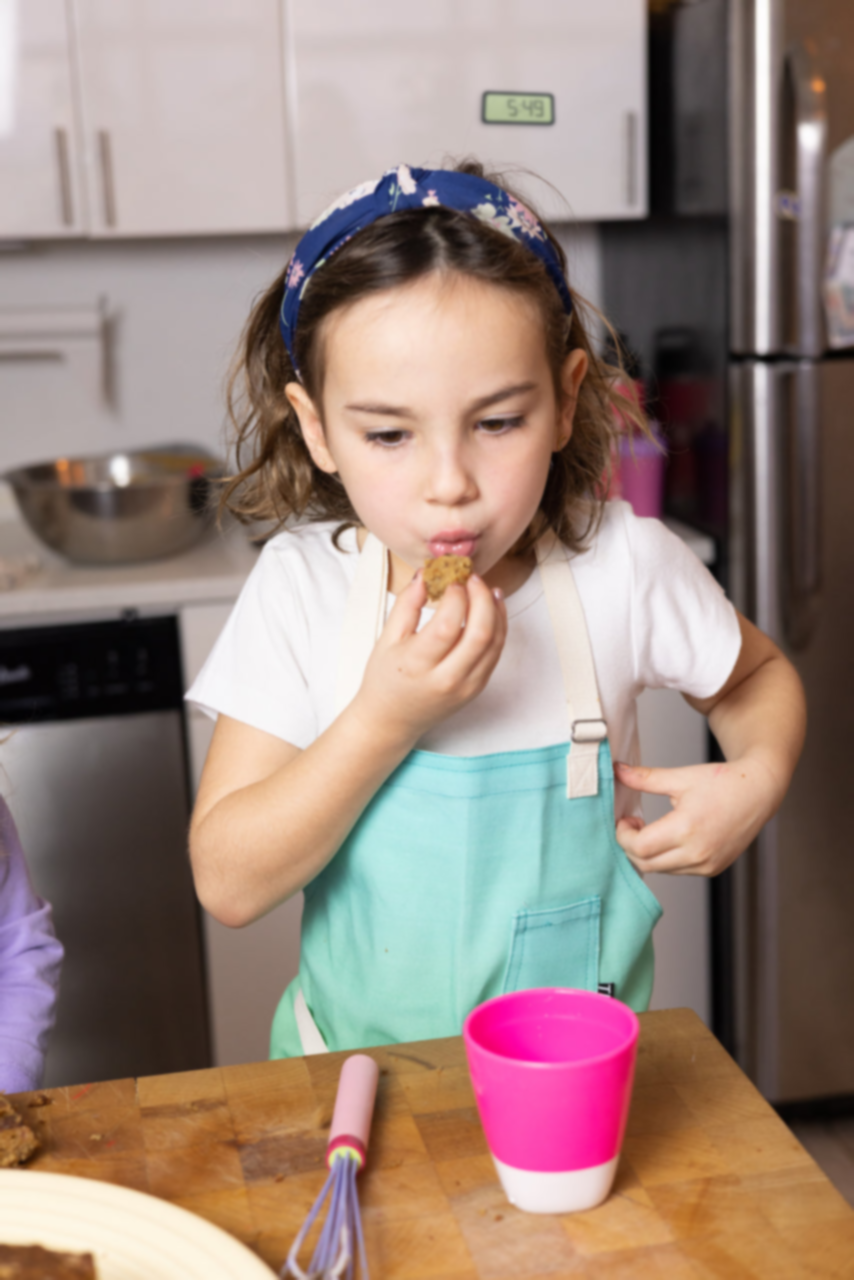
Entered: 5 h 49 min
